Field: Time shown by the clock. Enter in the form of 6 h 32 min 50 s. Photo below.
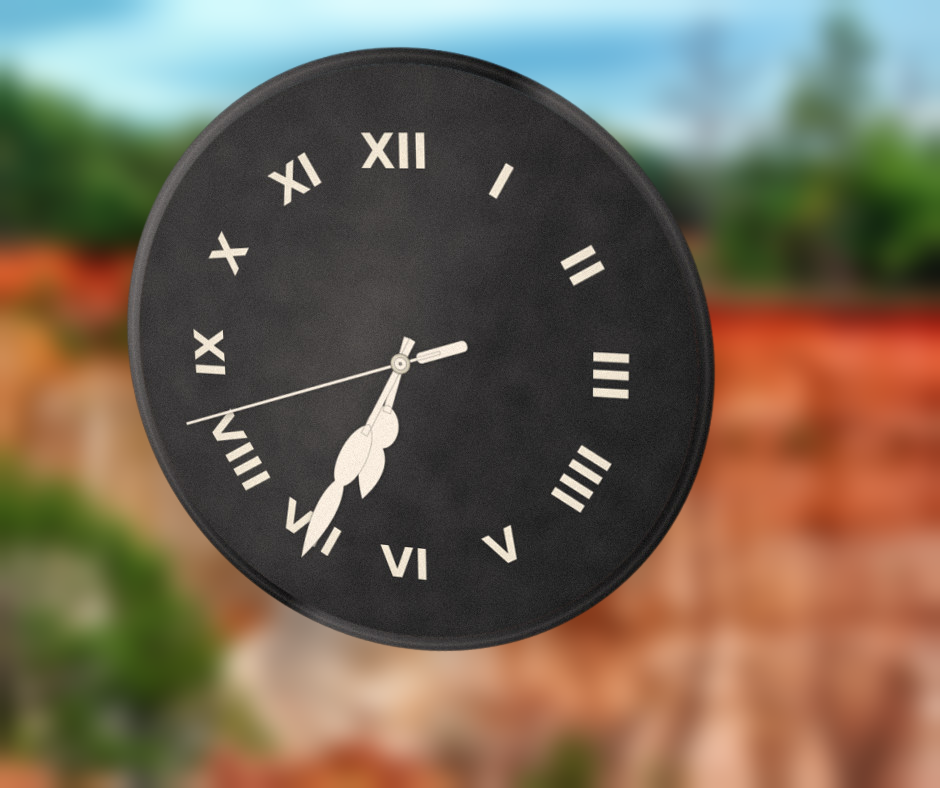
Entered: 6 h 34 min 42 s
